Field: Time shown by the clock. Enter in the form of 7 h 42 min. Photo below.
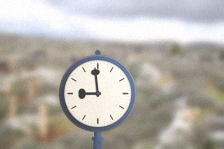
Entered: 8 h 59 min
